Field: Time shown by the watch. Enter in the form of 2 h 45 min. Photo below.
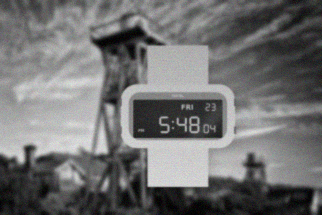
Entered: 5 h 48 min
